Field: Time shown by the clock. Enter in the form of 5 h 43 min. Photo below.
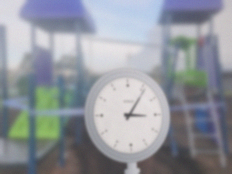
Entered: 3 h 06 min
